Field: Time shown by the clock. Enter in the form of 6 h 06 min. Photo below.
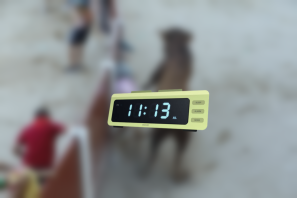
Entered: 11 h 13 min
